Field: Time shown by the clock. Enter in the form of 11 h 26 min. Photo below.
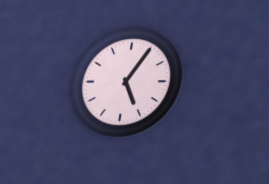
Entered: 5 h 05 min
